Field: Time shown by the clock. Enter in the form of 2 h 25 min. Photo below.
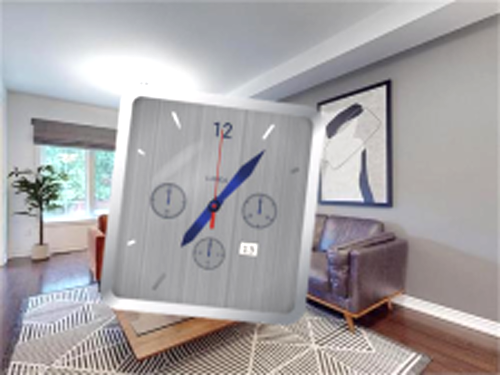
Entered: 7 h 06 min
